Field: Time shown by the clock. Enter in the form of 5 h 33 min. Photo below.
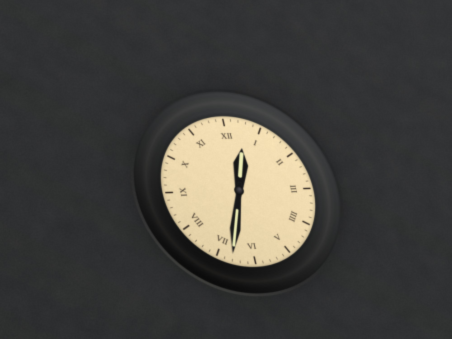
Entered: 12 h 33 min
